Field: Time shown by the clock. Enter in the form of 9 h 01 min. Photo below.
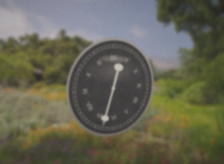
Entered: 12 h 33 min
